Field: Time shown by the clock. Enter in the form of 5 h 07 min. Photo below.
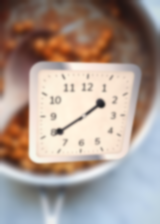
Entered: 1 h 39 min
